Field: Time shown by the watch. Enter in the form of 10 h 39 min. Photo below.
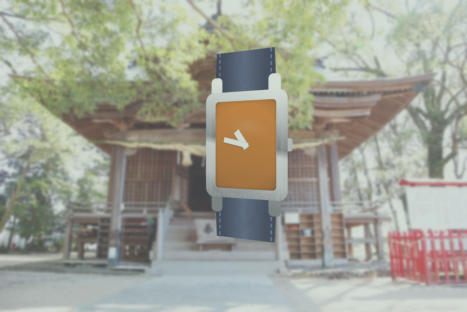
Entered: 10 h 47 min
